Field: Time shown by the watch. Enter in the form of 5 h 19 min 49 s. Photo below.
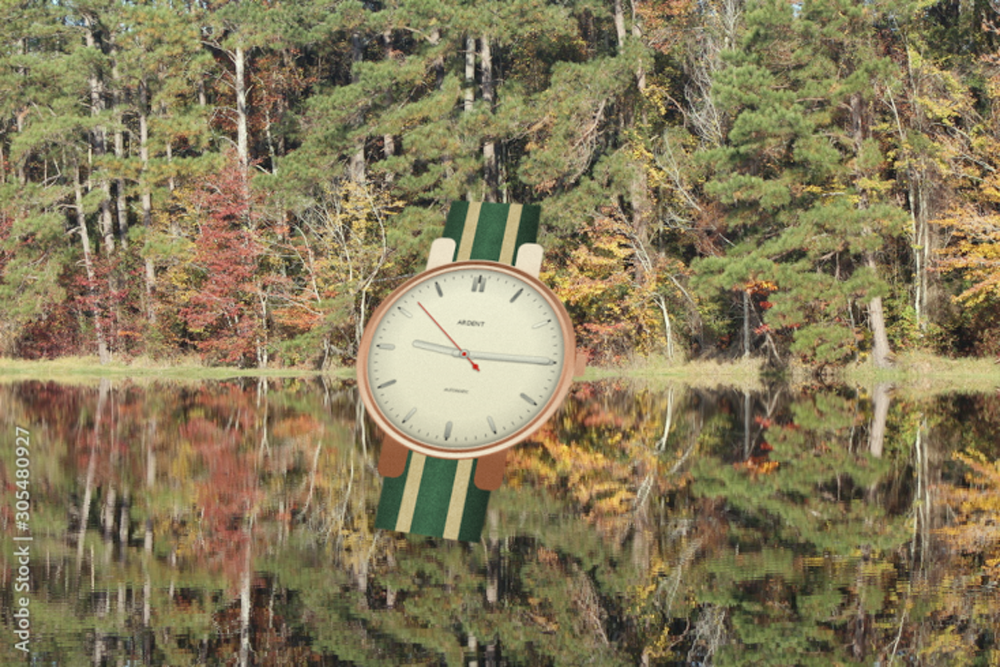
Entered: 9 h 14 min 52 s
